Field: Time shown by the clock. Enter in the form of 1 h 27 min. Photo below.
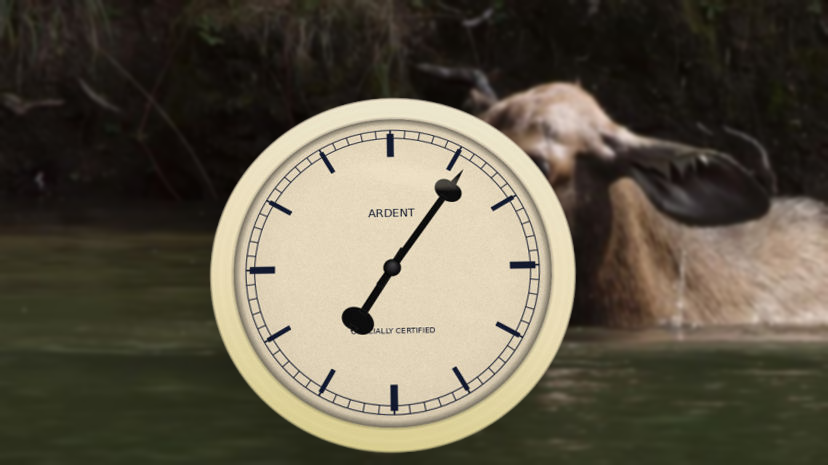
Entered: 7 h 06 min
